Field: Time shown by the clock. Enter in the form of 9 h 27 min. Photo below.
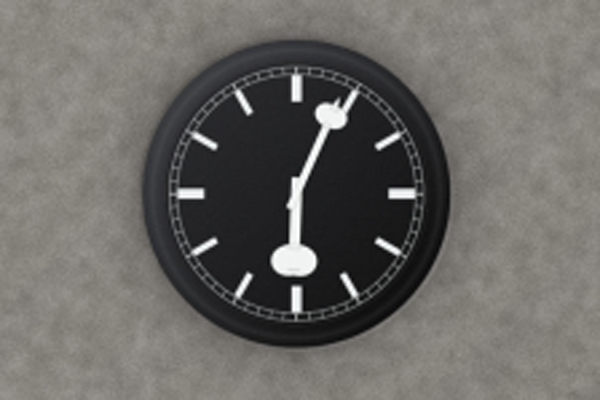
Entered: 6 h 04 min
